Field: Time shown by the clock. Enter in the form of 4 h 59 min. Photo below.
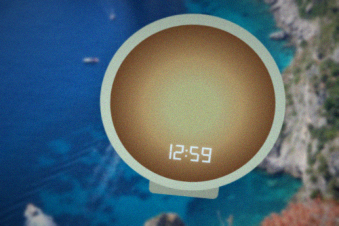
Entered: 12 h 59 min
